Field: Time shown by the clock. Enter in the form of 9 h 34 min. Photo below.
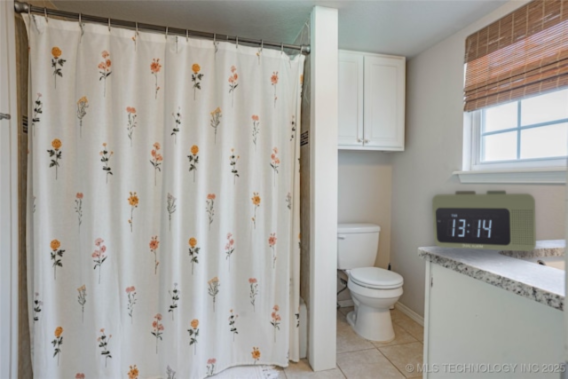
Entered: 13 h 14 min
